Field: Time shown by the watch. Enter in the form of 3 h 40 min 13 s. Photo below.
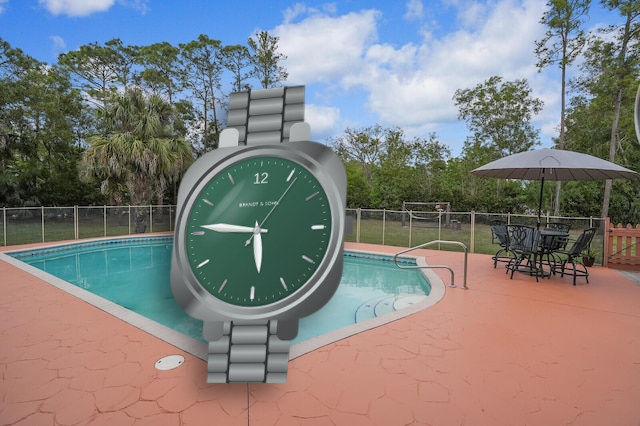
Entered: 5 h 46 min 06 s
